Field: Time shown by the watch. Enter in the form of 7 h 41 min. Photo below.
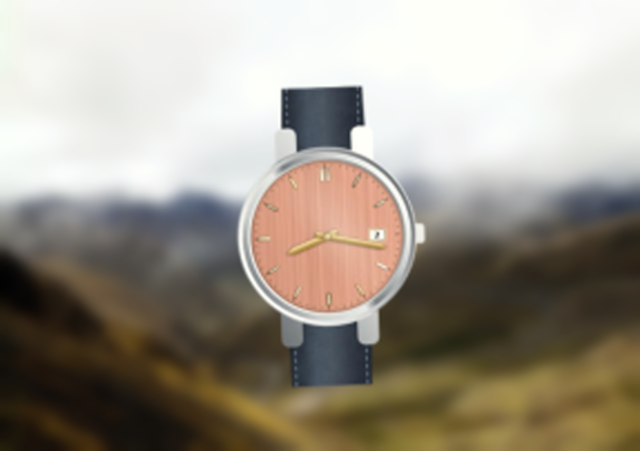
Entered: 8 h 17 min
